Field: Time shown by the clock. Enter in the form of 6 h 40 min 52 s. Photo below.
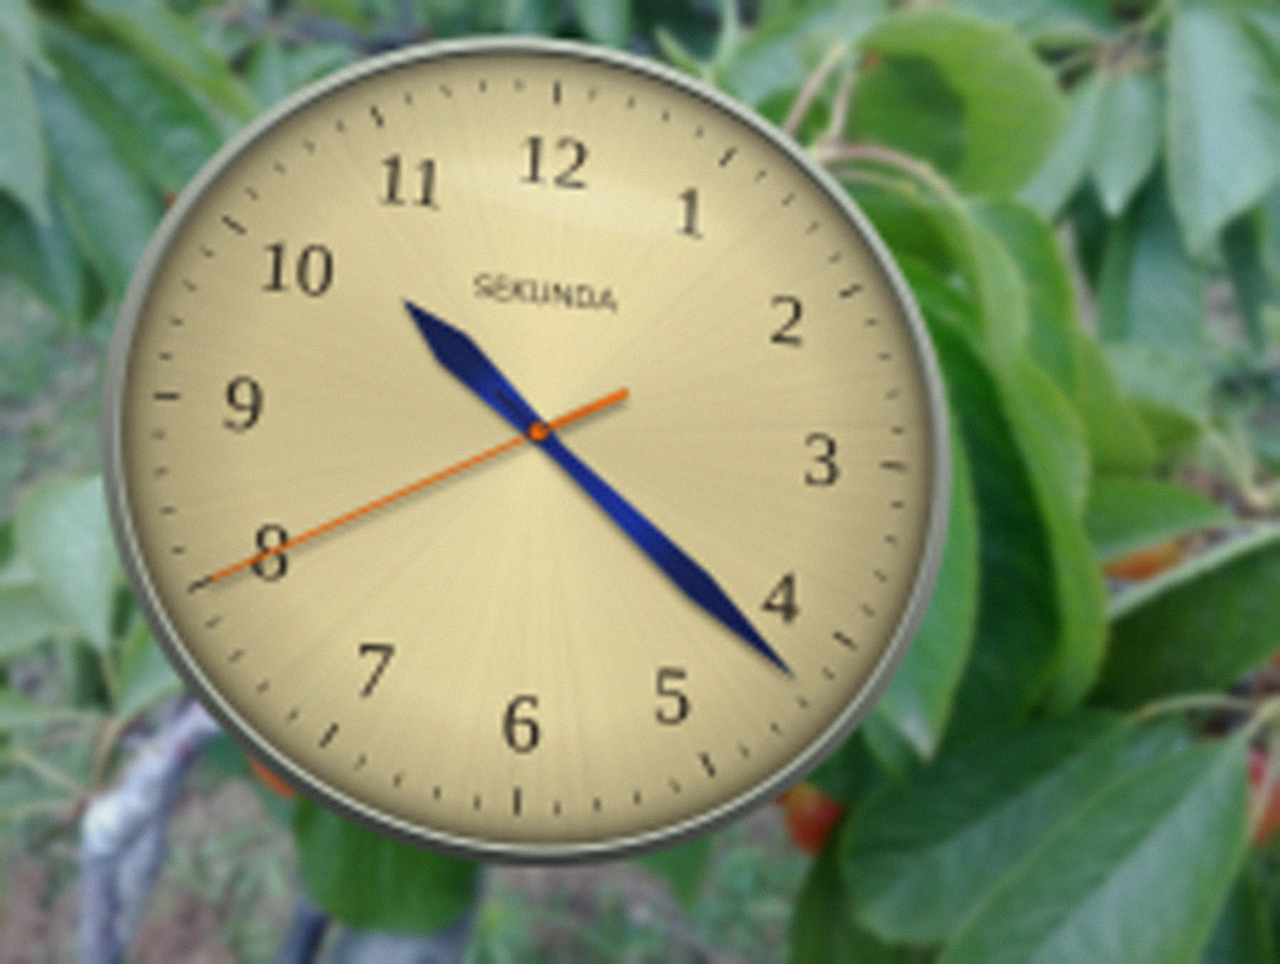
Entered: 10 h 21 min 40 s
